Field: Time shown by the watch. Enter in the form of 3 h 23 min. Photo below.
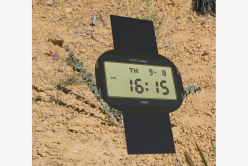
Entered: 16 h 15 min
